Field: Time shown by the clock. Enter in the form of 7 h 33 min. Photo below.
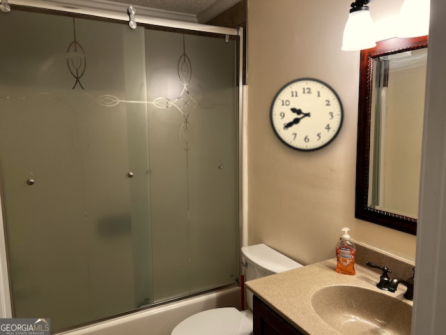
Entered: 9 h 40 min
